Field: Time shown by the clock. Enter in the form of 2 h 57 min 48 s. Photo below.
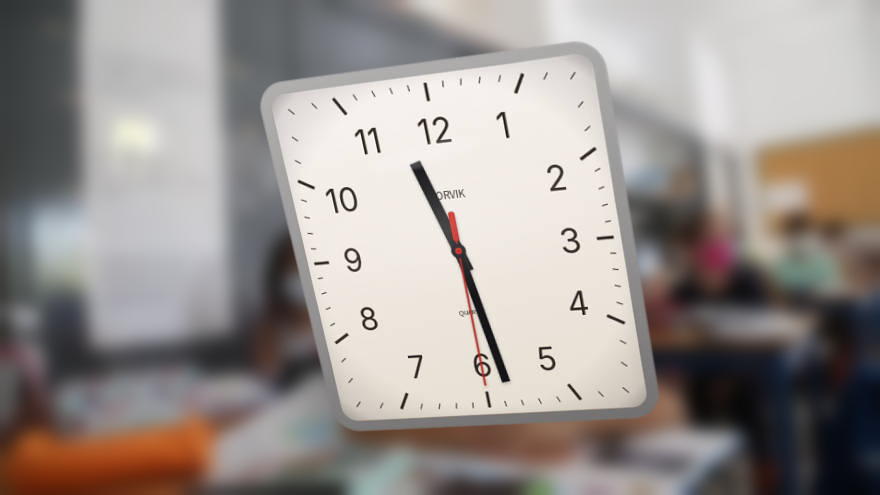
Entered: 11 h 28 min 30 s
